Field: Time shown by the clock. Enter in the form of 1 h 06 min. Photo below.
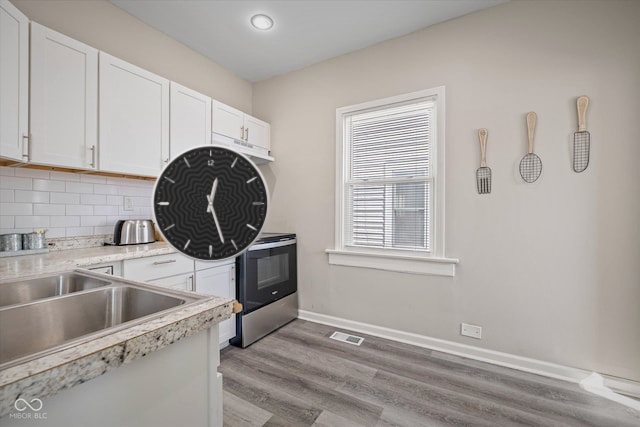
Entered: 12 h 27 min
